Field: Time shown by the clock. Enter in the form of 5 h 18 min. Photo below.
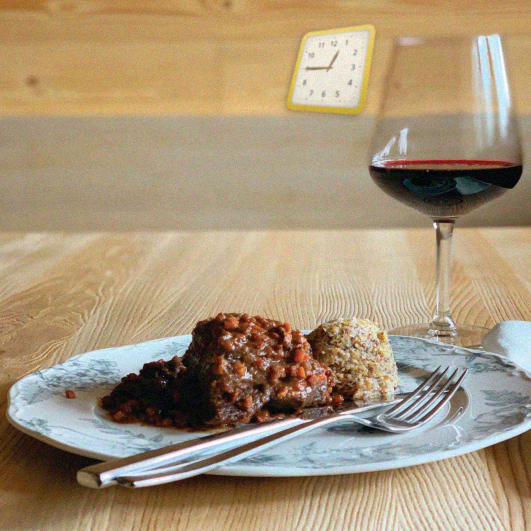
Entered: 12 h 45 min
